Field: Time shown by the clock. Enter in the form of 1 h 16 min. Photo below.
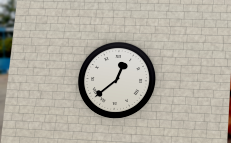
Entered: 12 h 38 min
